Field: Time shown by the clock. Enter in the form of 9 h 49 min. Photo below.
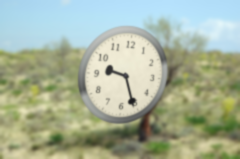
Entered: 9 h 26 min
